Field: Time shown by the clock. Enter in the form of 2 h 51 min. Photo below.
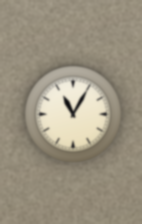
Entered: 11 h 05 min
